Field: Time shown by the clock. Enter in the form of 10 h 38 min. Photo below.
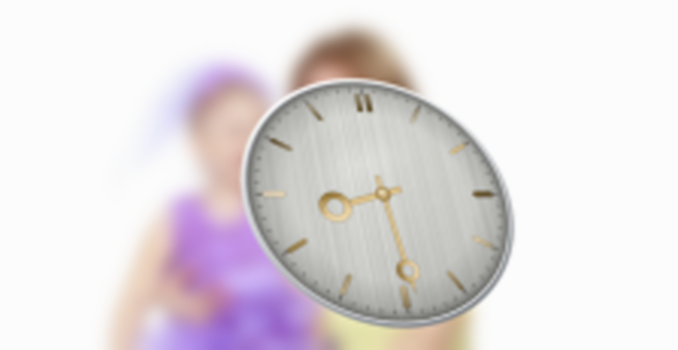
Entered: 8 h 29 min
